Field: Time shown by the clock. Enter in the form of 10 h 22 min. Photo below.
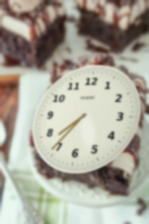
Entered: 7 h 36 min
